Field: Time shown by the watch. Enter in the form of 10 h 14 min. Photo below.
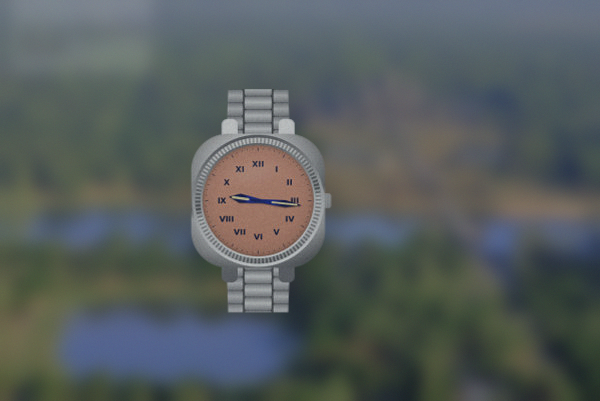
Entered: 9 h 16 min
